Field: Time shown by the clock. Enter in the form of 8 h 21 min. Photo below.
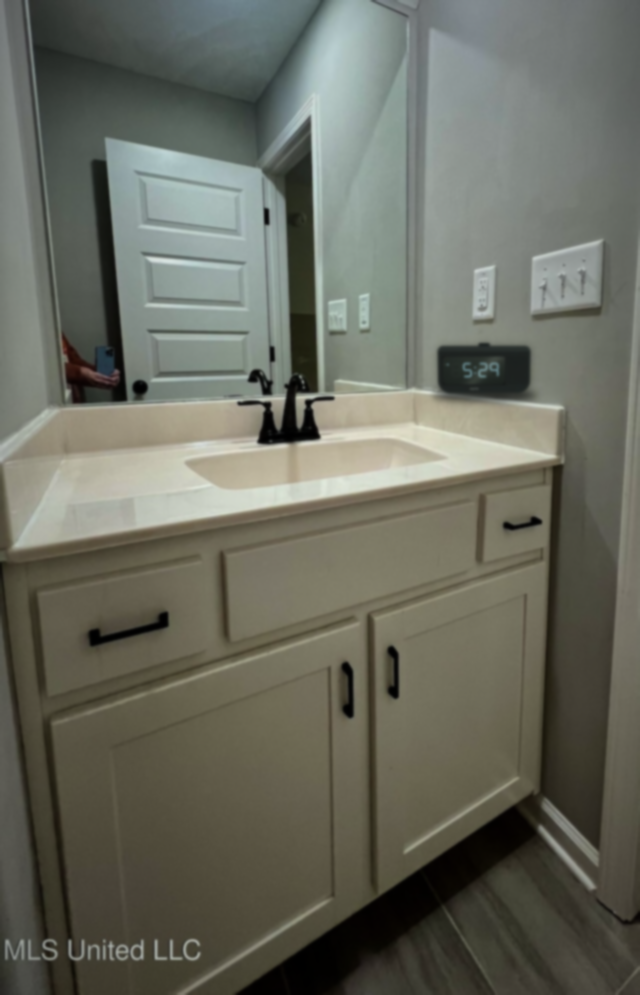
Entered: 5 h 29 min
